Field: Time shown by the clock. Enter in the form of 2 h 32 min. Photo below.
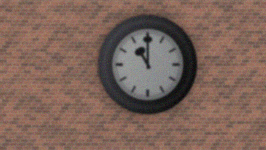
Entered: 11 h 00 min
